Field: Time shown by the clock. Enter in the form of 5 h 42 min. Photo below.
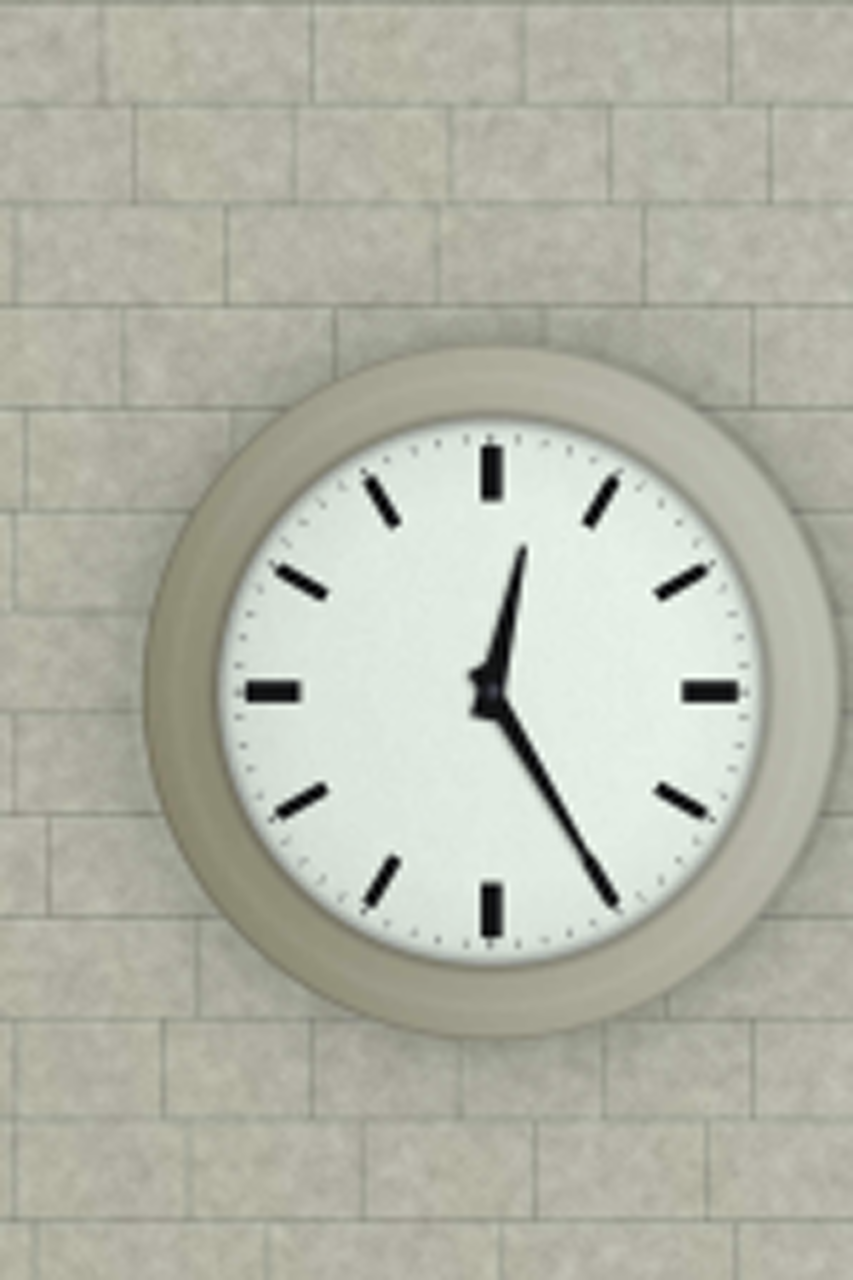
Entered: 12 h 25 min
